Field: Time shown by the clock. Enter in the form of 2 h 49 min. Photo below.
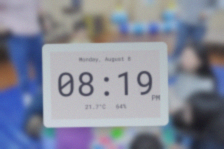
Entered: 8 h 19 min
